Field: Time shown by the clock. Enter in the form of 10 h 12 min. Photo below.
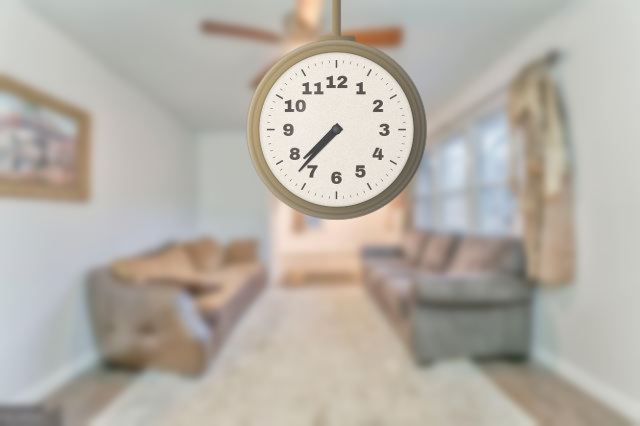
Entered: 7 h 37 min
